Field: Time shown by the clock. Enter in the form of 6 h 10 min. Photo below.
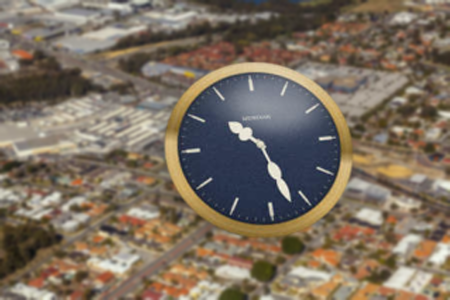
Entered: 10 h 27 min
